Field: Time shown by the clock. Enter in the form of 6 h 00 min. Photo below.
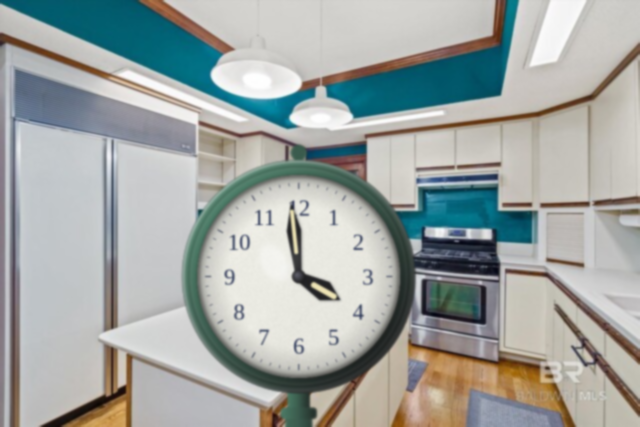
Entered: 3 h 59 min
